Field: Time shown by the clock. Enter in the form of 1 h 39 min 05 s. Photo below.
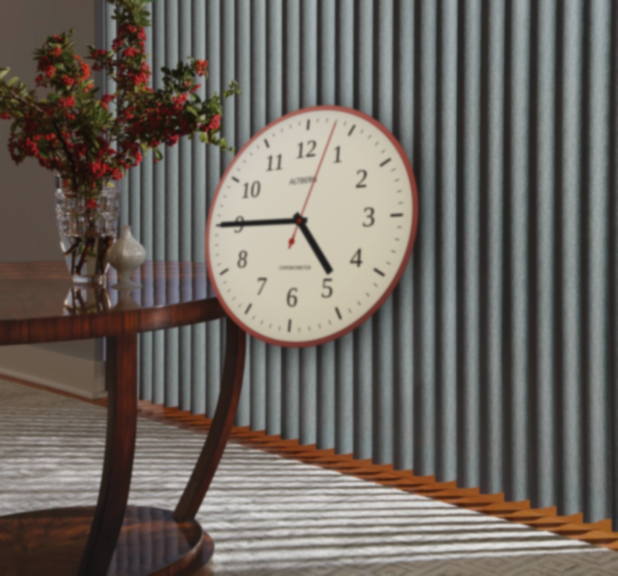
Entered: 4 h 45 min 03 s
